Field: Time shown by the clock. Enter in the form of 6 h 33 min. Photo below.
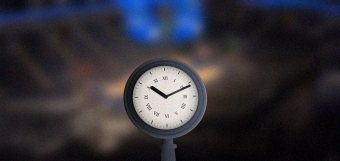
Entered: 10 h 11 min
